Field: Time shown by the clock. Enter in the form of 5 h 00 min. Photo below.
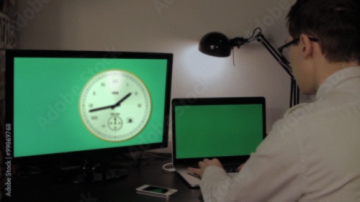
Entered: 1 h 43 min
